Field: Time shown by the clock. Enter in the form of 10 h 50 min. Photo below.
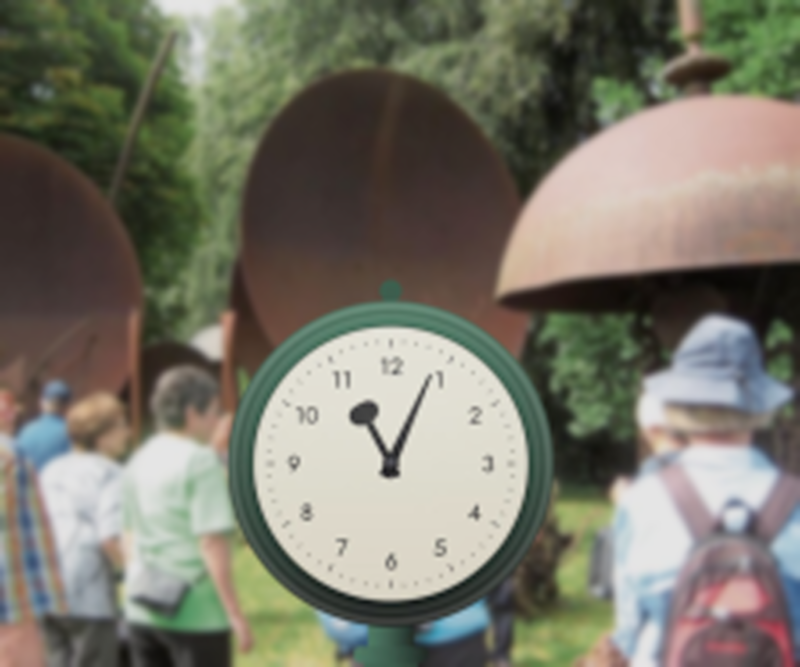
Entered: 11 h 04 min
